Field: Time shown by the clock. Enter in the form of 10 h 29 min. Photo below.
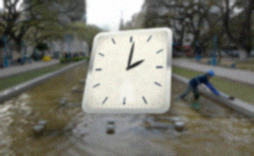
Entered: 2 h 01 min
